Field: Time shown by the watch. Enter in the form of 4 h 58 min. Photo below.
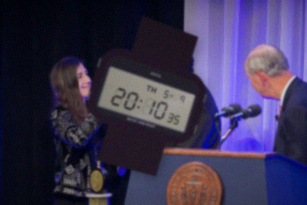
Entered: 20 h 10 min
